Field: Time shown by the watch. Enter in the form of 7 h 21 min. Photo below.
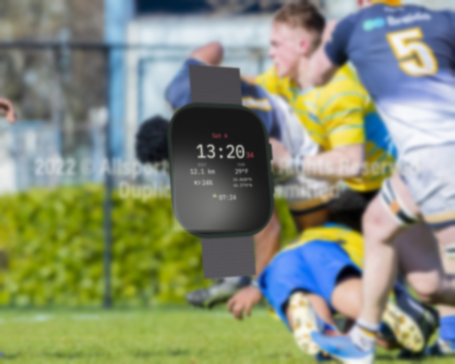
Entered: 13 h 20 min
